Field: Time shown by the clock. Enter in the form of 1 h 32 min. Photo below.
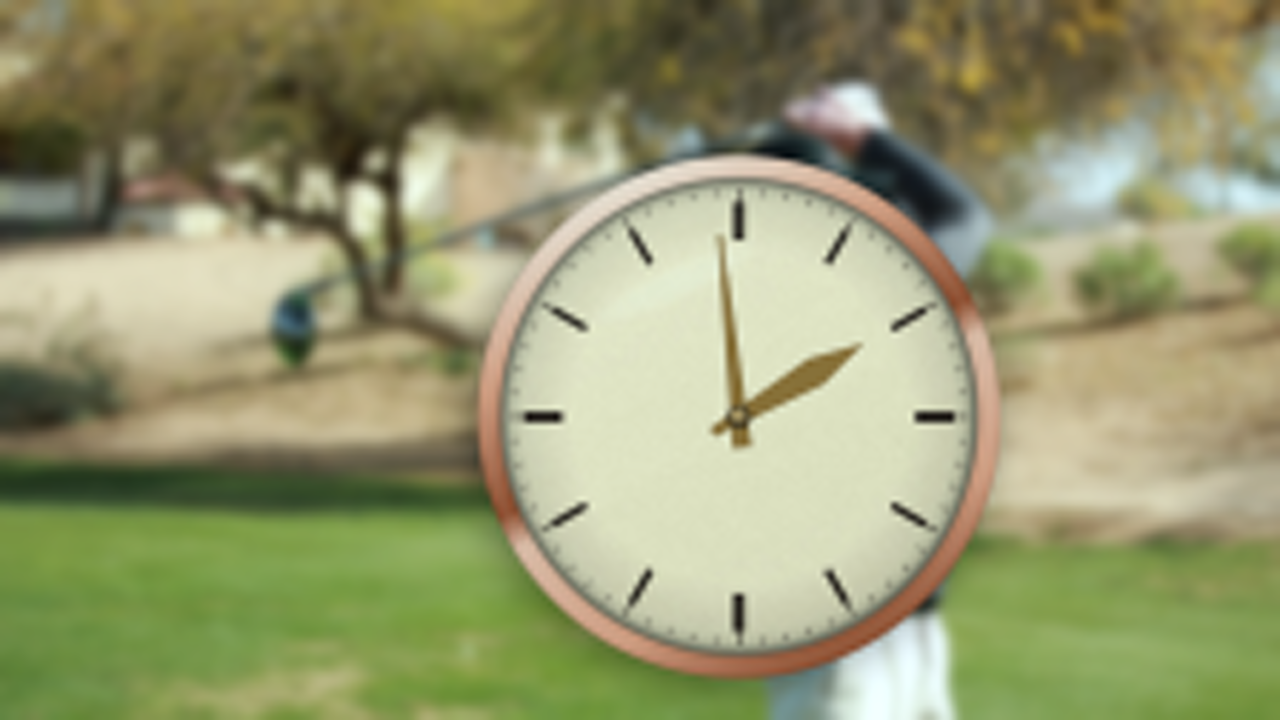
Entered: 1 h 59 min
